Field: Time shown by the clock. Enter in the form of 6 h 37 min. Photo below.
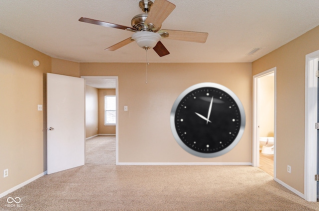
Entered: 10 h 02 min
